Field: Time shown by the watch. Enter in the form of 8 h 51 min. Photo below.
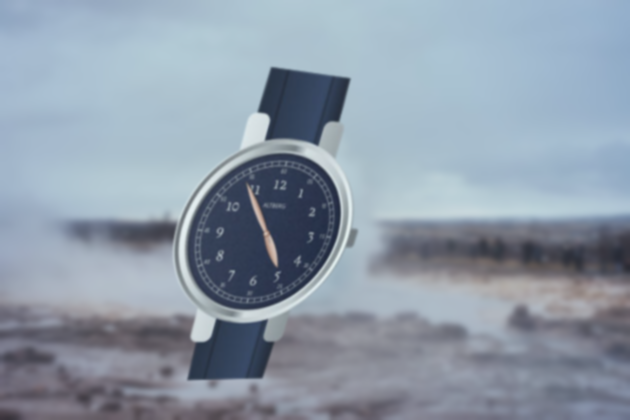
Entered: 4 h 54 min
